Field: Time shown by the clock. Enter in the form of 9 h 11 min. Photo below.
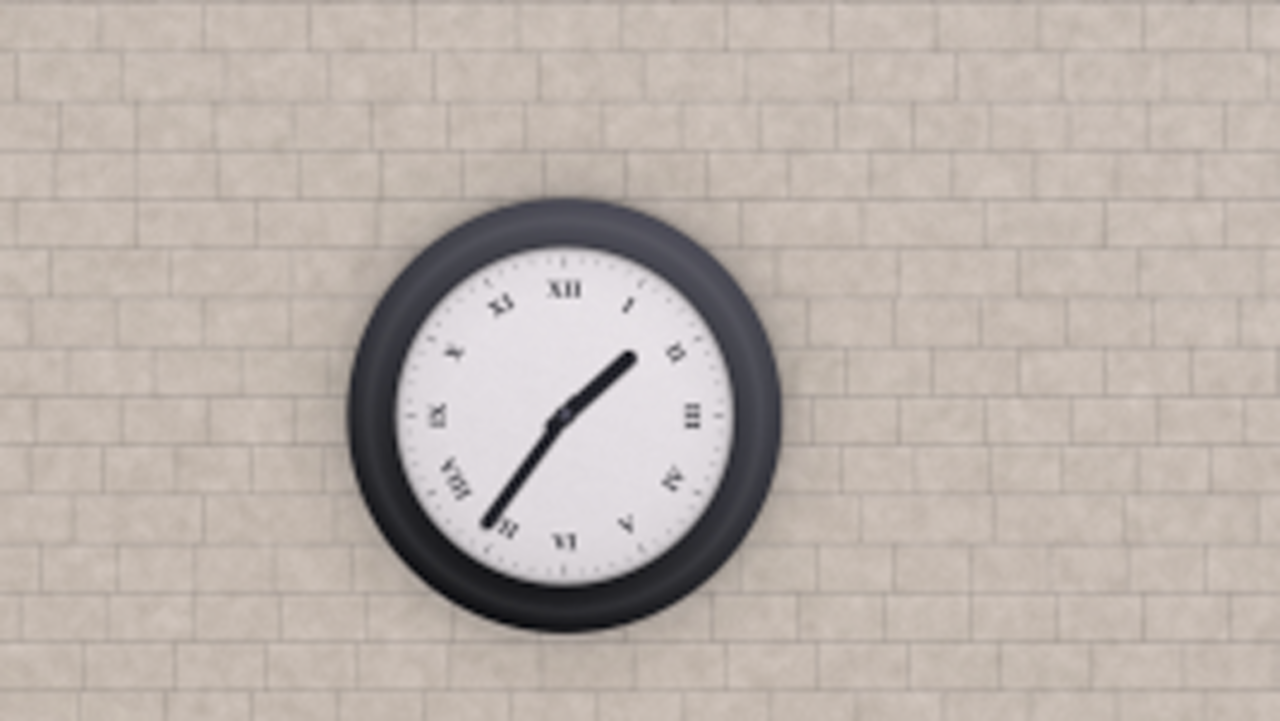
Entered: 1 h 36 min
